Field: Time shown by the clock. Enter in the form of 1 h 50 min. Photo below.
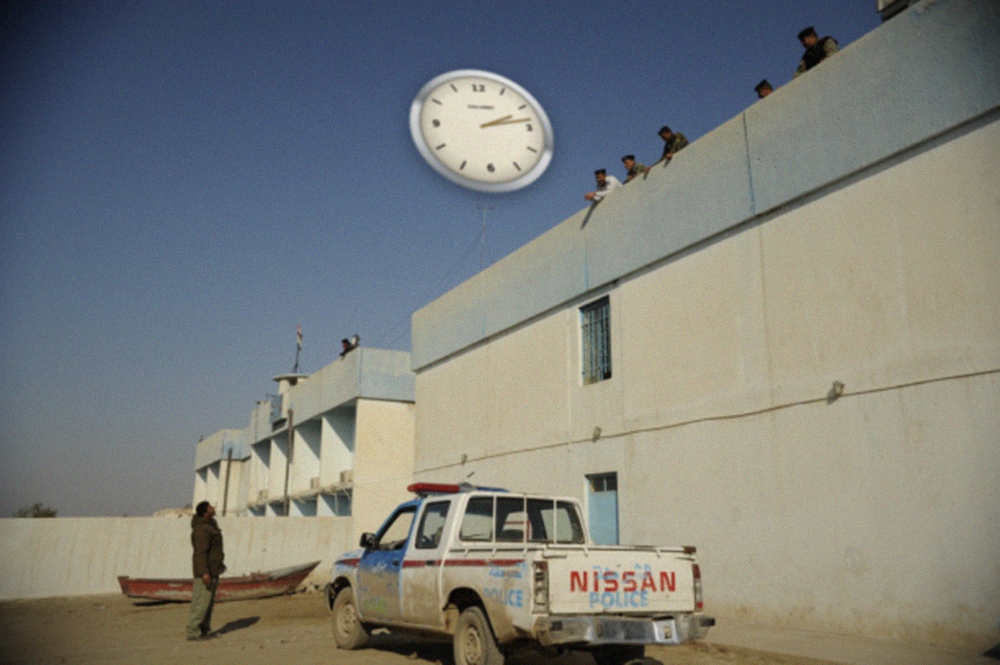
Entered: 2 h 13 min
